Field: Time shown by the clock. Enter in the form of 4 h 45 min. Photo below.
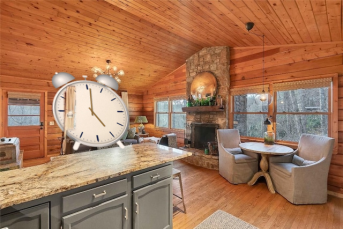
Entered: 5 h 01 min
